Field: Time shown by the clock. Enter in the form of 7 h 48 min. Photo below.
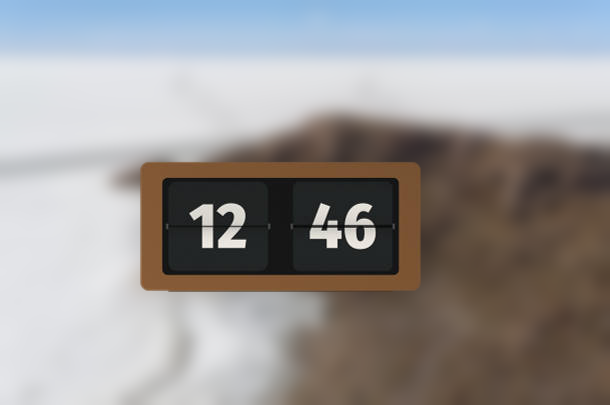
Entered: 12 h 46 min
